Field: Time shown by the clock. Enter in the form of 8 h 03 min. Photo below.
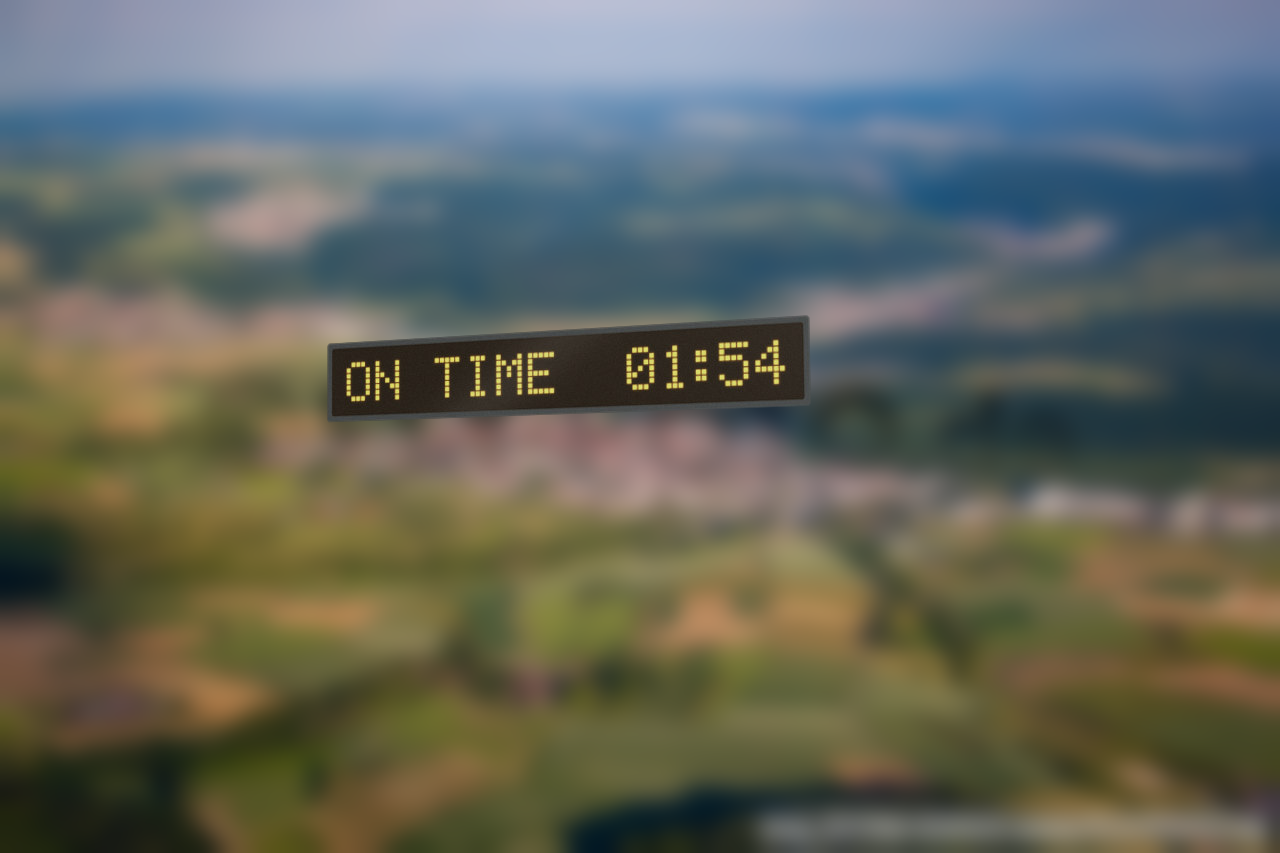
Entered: 1 h 54 min
